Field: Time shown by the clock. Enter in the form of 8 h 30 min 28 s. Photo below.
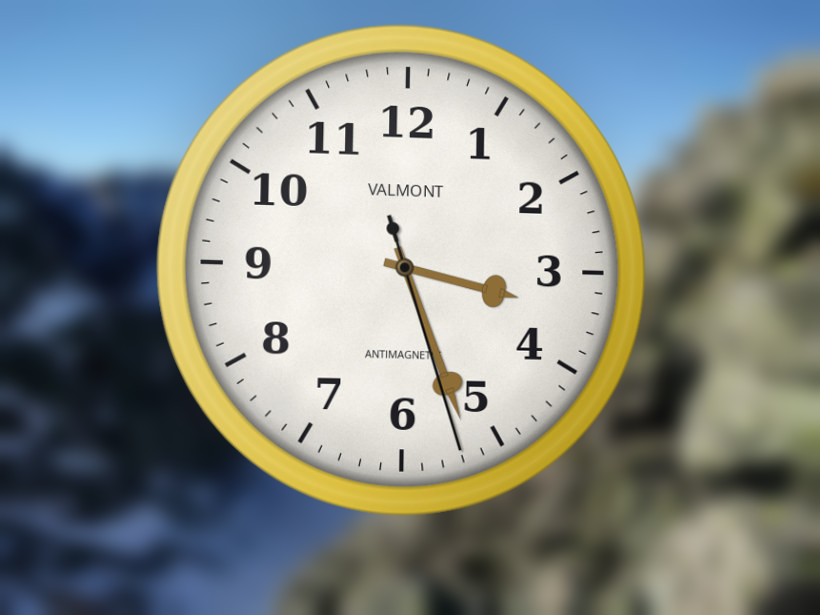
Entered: 3 h 26 min 27 s
